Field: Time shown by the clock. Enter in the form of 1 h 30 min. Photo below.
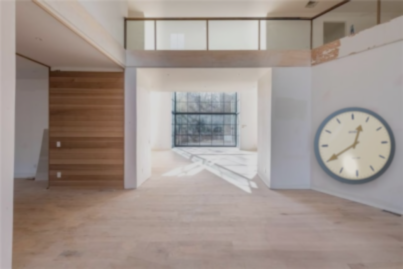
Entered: 12 h 40 min
